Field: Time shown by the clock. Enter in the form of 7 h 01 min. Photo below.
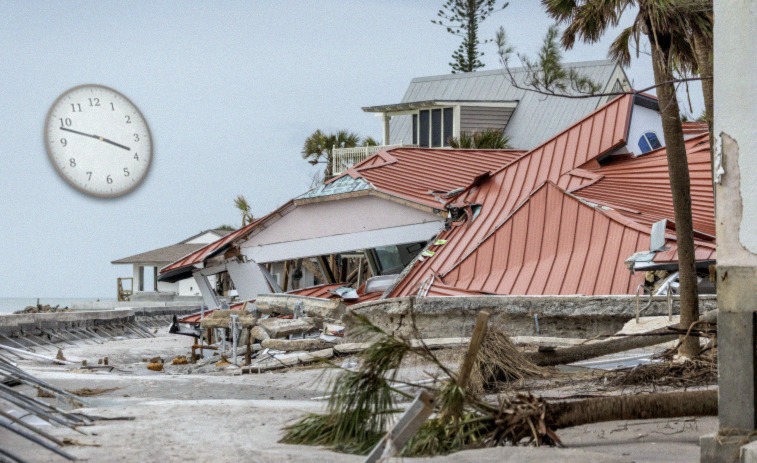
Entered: 3 h 48 min
